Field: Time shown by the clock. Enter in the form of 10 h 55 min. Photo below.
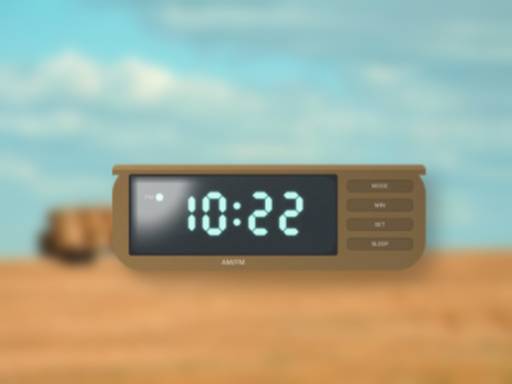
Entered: 10 h 22 min
